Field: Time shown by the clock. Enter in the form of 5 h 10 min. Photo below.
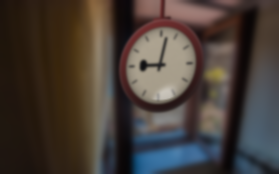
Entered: 9 h 02 min
